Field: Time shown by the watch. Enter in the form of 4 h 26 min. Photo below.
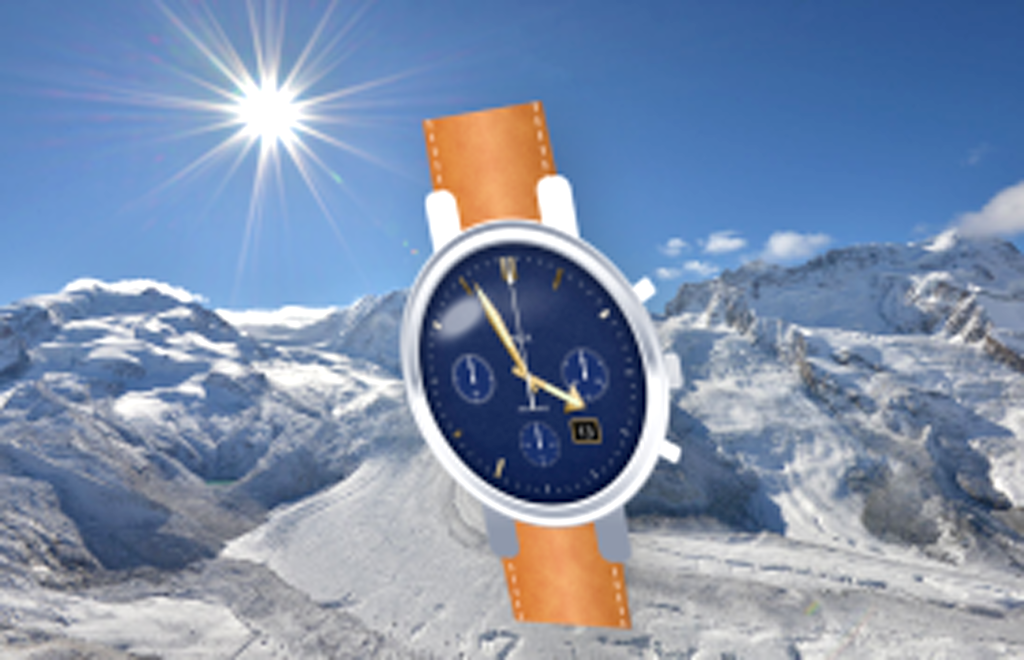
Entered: 3 h 56 min
